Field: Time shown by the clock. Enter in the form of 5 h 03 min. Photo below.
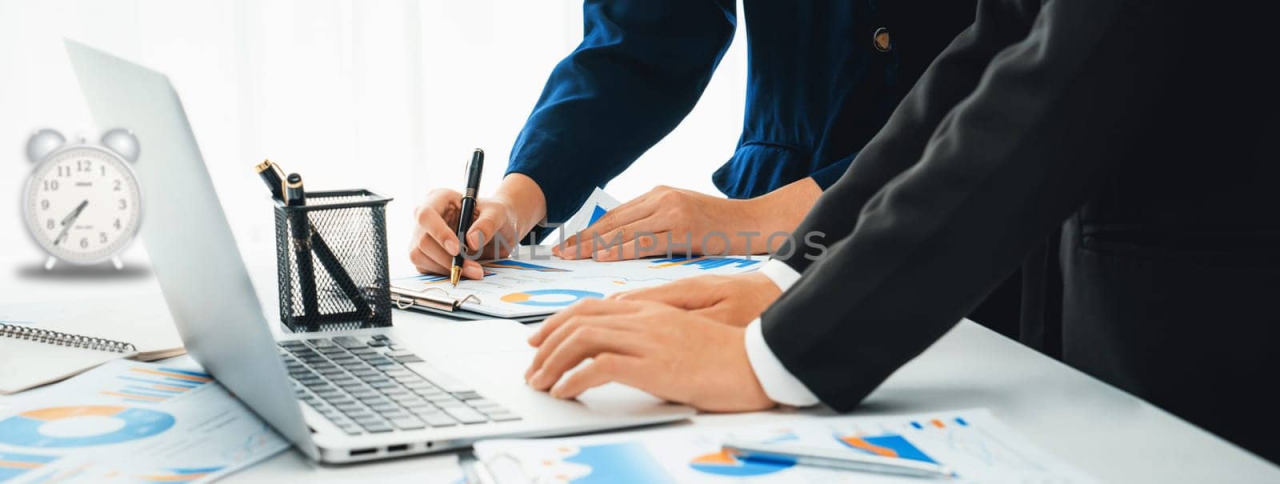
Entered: 7 h 36 min
